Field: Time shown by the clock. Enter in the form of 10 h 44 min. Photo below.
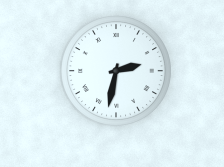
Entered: 2 h 32 min
